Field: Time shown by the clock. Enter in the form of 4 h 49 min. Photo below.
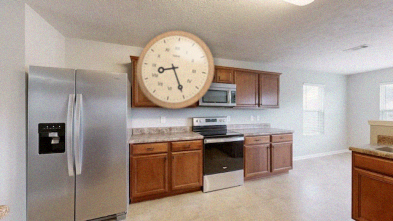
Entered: 8 h 25 min
